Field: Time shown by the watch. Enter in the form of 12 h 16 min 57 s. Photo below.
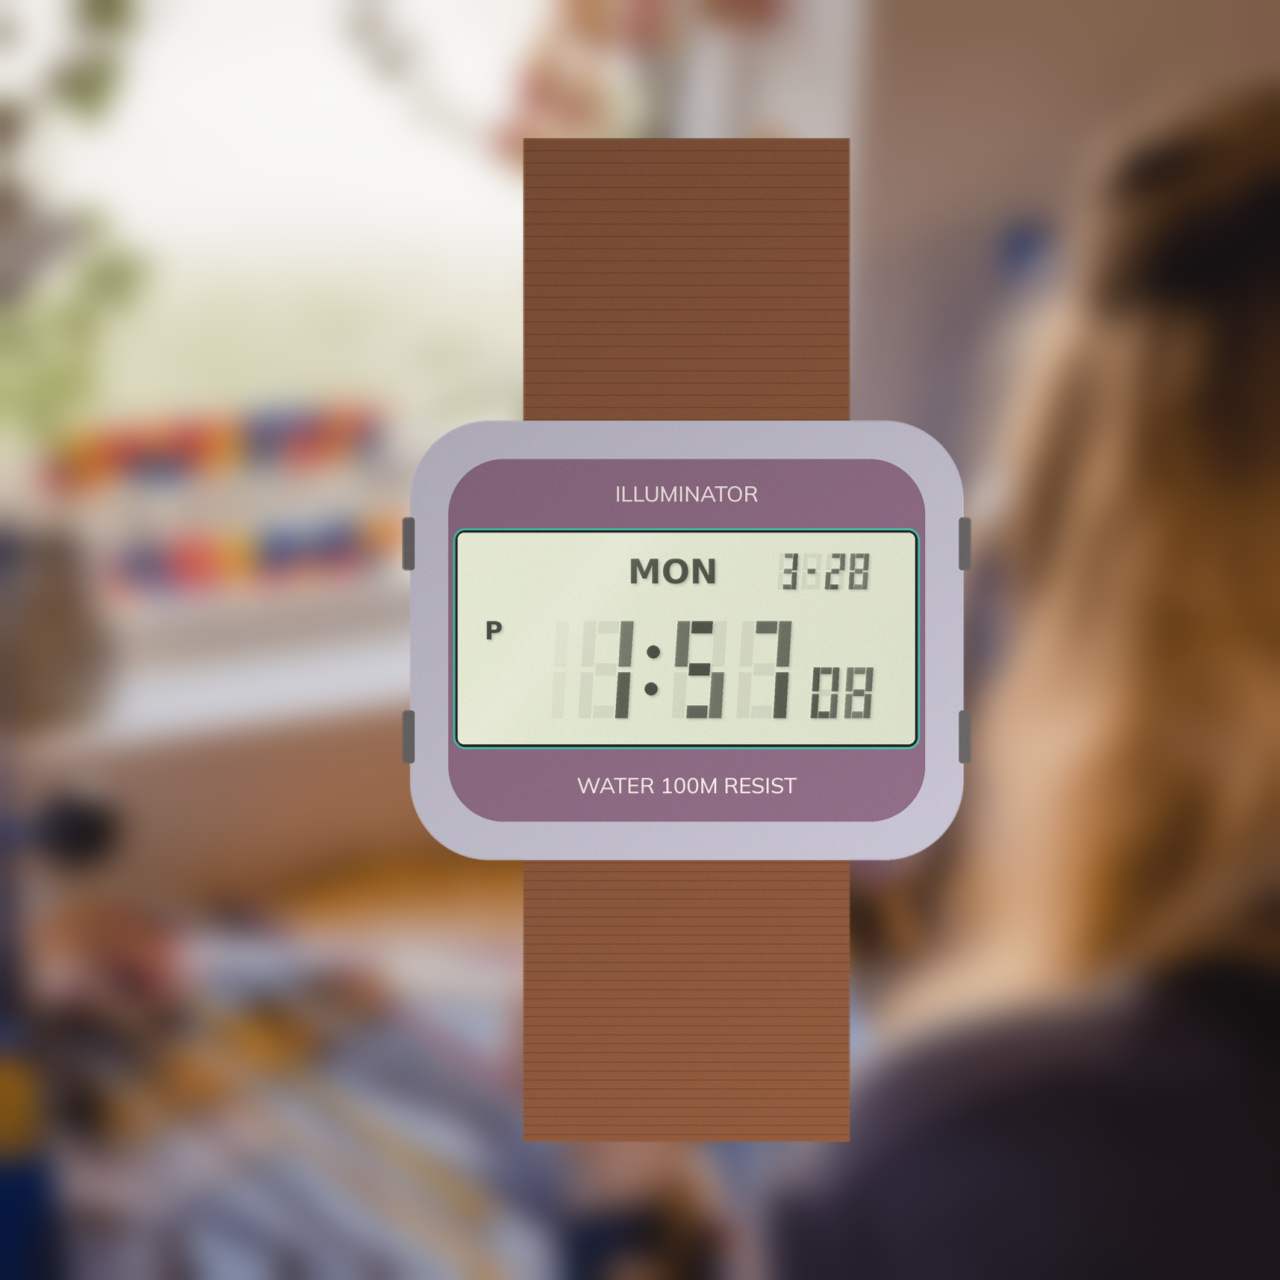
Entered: 1 h 57 min 08 s
